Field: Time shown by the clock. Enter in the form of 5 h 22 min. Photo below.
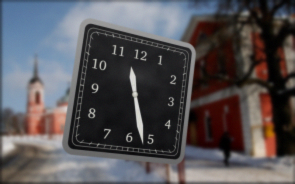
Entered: 11 h 27 min
